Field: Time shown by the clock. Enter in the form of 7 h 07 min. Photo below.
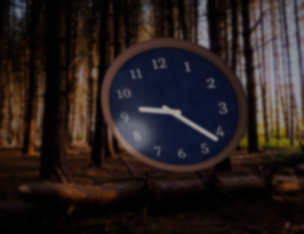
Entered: 9 h 22 min
